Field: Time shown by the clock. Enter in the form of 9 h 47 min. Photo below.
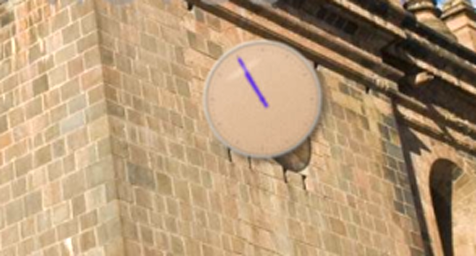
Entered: 10 h 55 min
